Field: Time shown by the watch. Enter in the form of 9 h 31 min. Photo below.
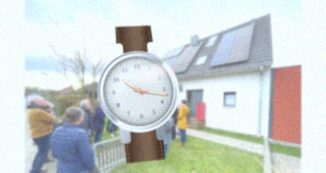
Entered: 10 h 17 min
